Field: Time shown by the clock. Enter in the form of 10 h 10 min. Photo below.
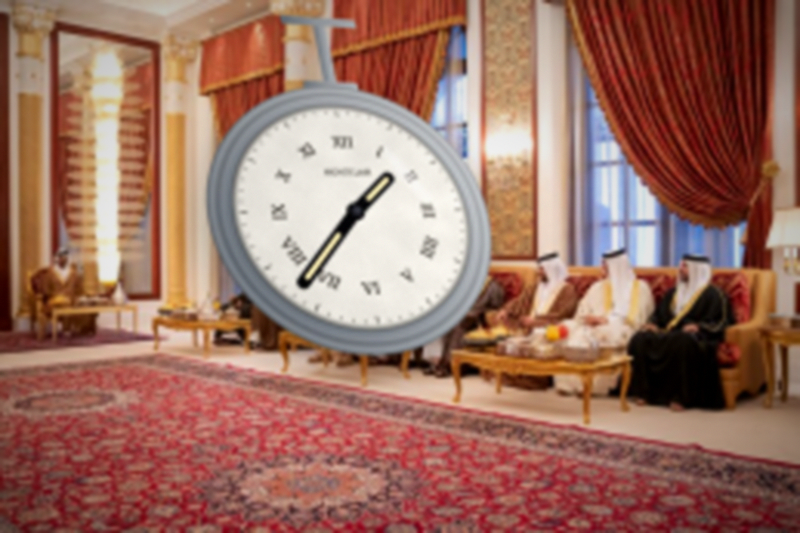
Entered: 1 h 37 min
